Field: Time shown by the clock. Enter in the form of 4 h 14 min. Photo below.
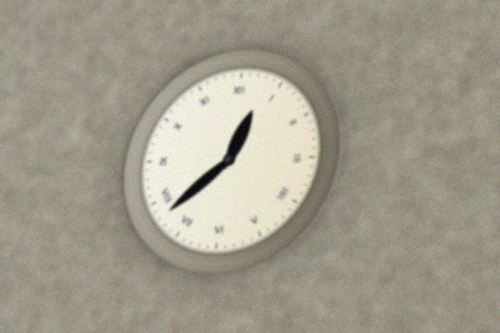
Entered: 12 h 38 min
